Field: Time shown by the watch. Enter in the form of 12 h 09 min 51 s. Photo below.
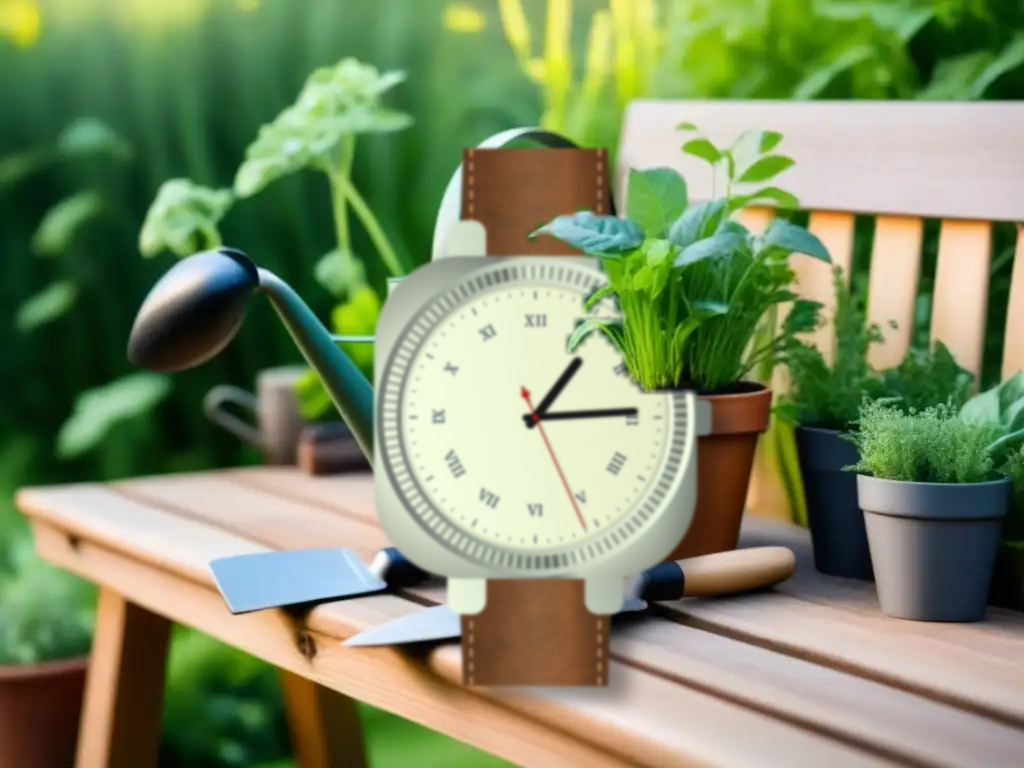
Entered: 1 h 14 min 26 s
